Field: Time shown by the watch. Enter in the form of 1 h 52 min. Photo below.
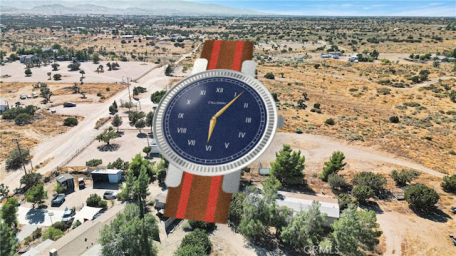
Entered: 6 h 06 min
